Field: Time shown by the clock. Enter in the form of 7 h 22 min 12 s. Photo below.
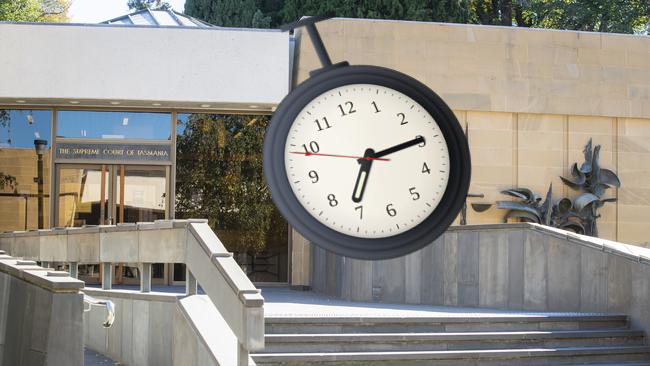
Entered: 7 h 14 min 49 s
